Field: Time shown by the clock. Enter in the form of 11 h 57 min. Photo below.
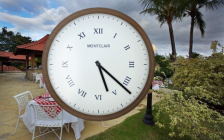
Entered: 5 h 22 min
